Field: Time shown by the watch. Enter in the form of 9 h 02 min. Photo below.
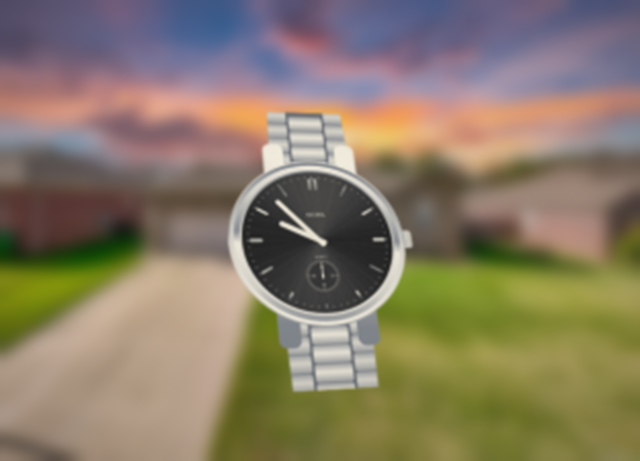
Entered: 9 h 53 min
